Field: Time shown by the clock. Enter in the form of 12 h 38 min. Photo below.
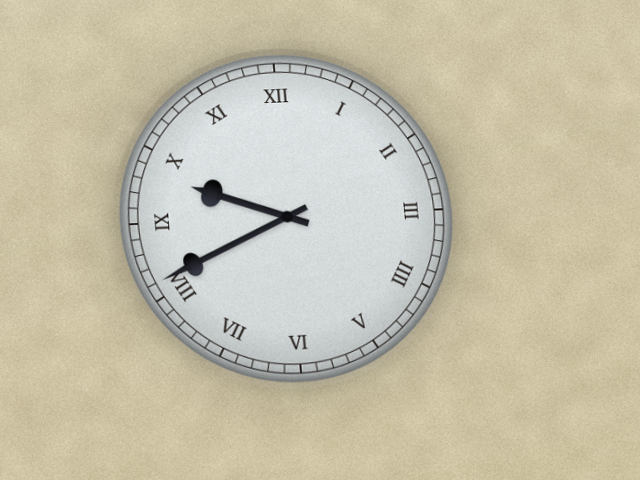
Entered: 9 h 41 min
